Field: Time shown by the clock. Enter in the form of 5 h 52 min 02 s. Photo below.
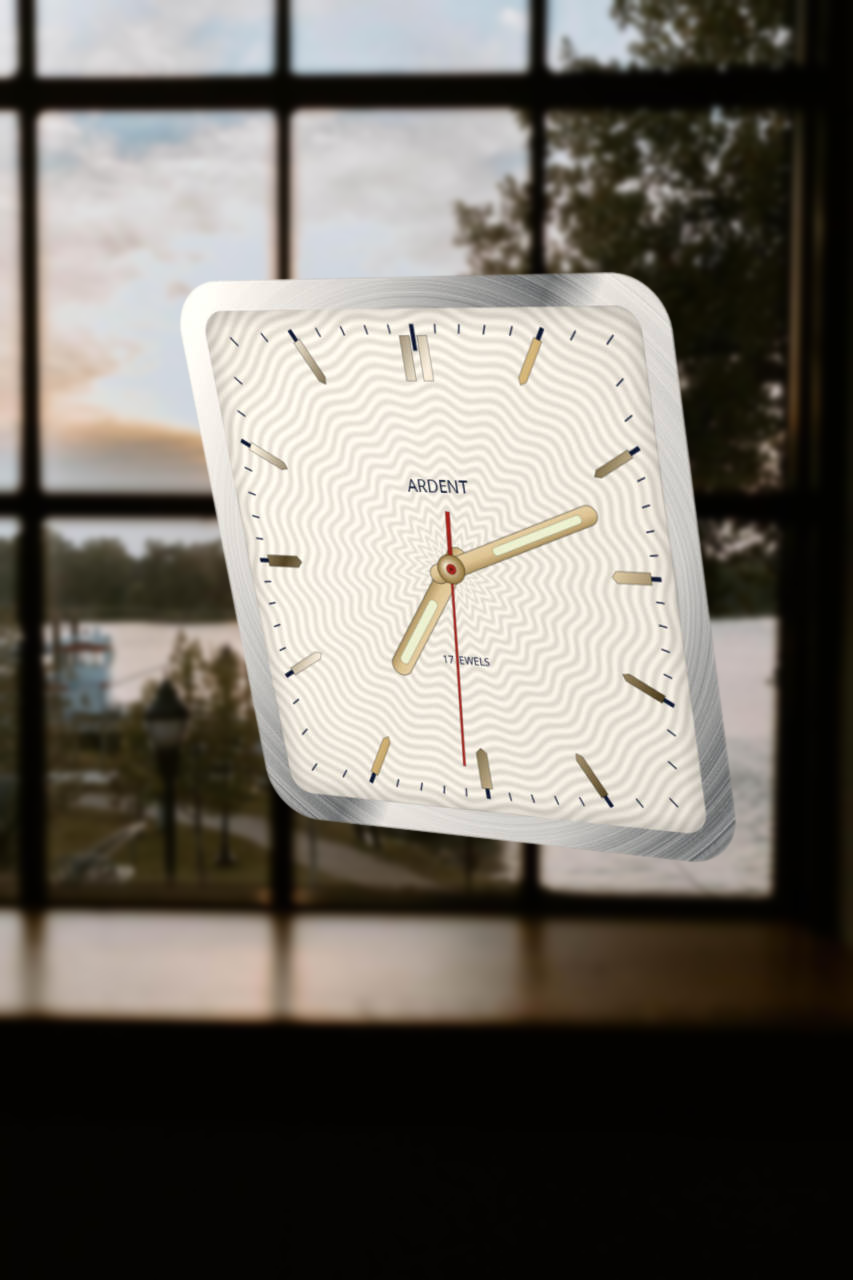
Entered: 7 h 11 min 31 s
